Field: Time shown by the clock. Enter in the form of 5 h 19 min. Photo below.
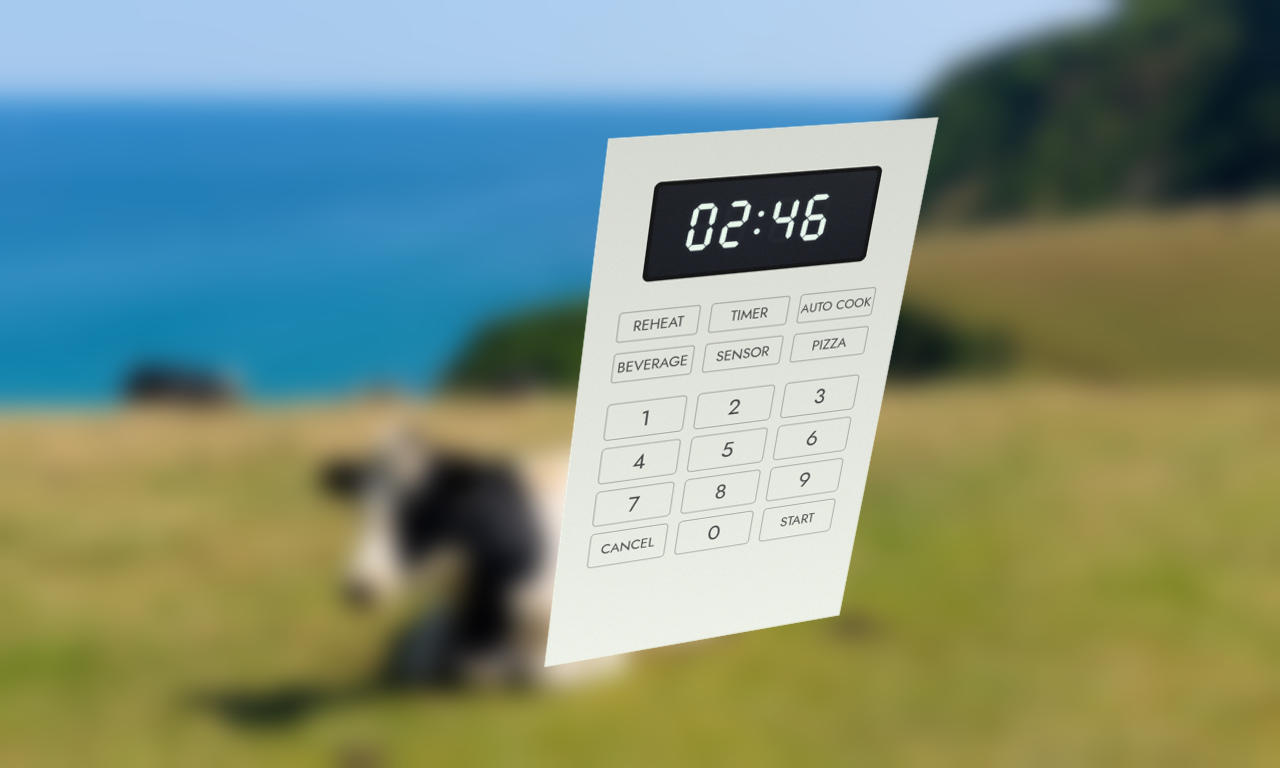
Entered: 2 h 46 min
